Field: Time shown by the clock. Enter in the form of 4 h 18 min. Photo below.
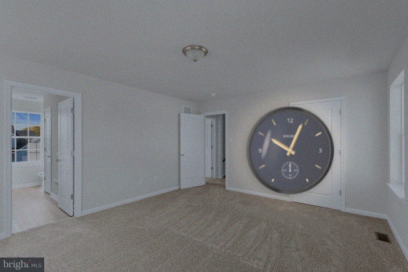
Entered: 10 h 04 min
